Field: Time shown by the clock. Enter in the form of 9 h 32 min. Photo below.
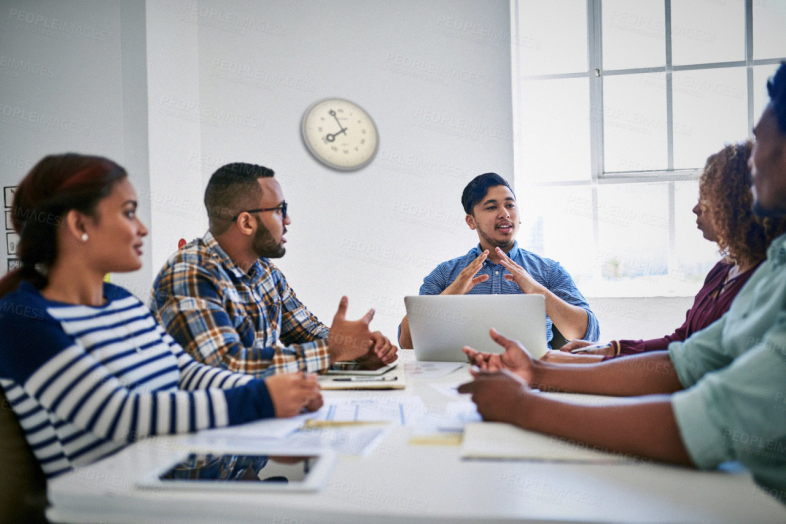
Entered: 7 h 56 min
